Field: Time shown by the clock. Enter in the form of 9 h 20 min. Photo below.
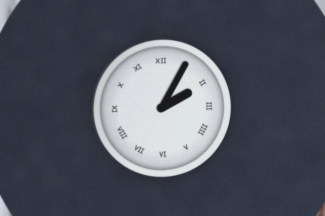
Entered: 2 h 05 min
